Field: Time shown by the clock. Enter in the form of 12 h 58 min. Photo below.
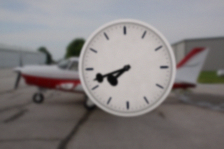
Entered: 7 h 42 min
